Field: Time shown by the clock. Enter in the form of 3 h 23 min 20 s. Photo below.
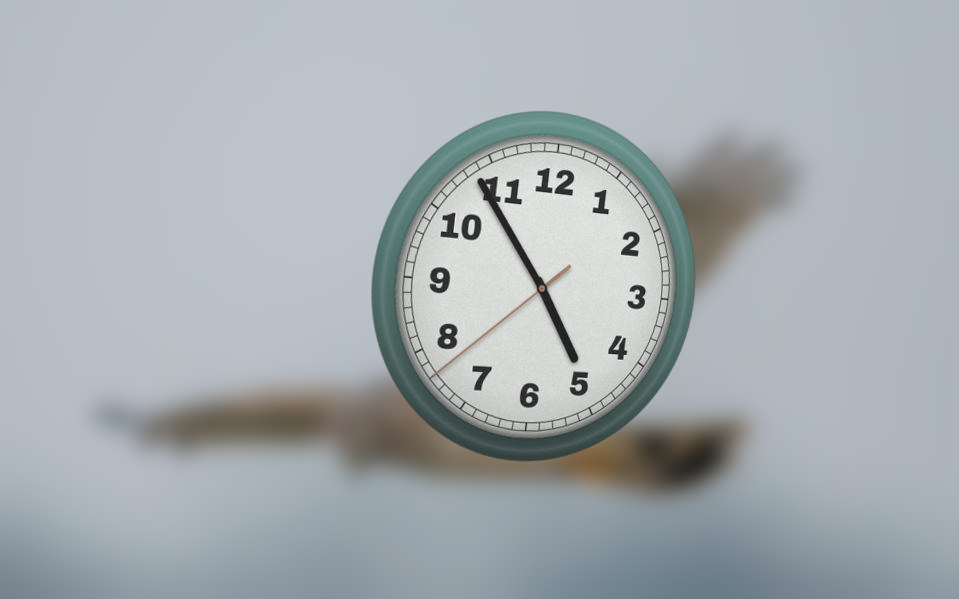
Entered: 4 h 53 min 38 s
